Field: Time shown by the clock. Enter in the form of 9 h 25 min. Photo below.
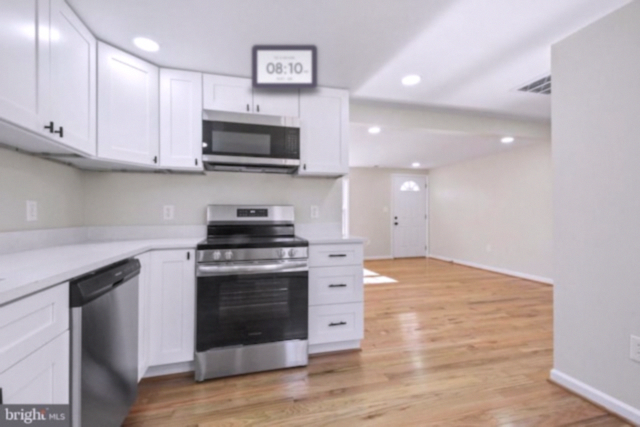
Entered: 8 h 10 min
